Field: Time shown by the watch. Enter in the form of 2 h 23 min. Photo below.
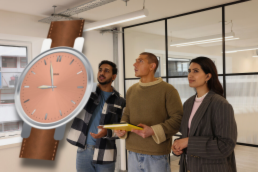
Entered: 8 h 57 min
